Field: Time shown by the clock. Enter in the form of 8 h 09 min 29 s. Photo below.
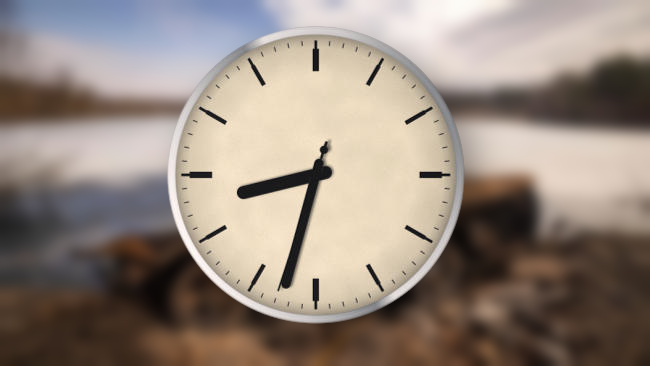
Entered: 8 h 32 min 33 s
